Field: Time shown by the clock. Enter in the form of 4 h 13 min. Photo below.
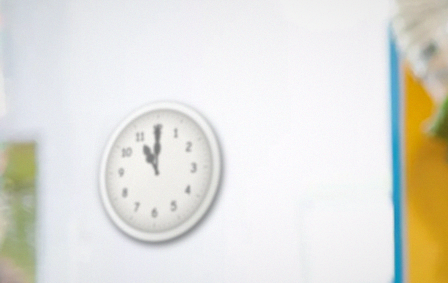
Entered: 11 h 00 min
